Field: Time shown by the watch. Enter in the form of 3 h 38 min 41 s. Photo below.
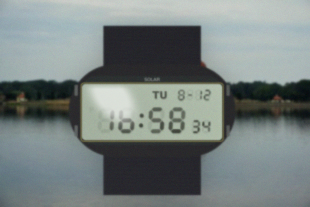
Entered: 16 h 58 min 34 s
